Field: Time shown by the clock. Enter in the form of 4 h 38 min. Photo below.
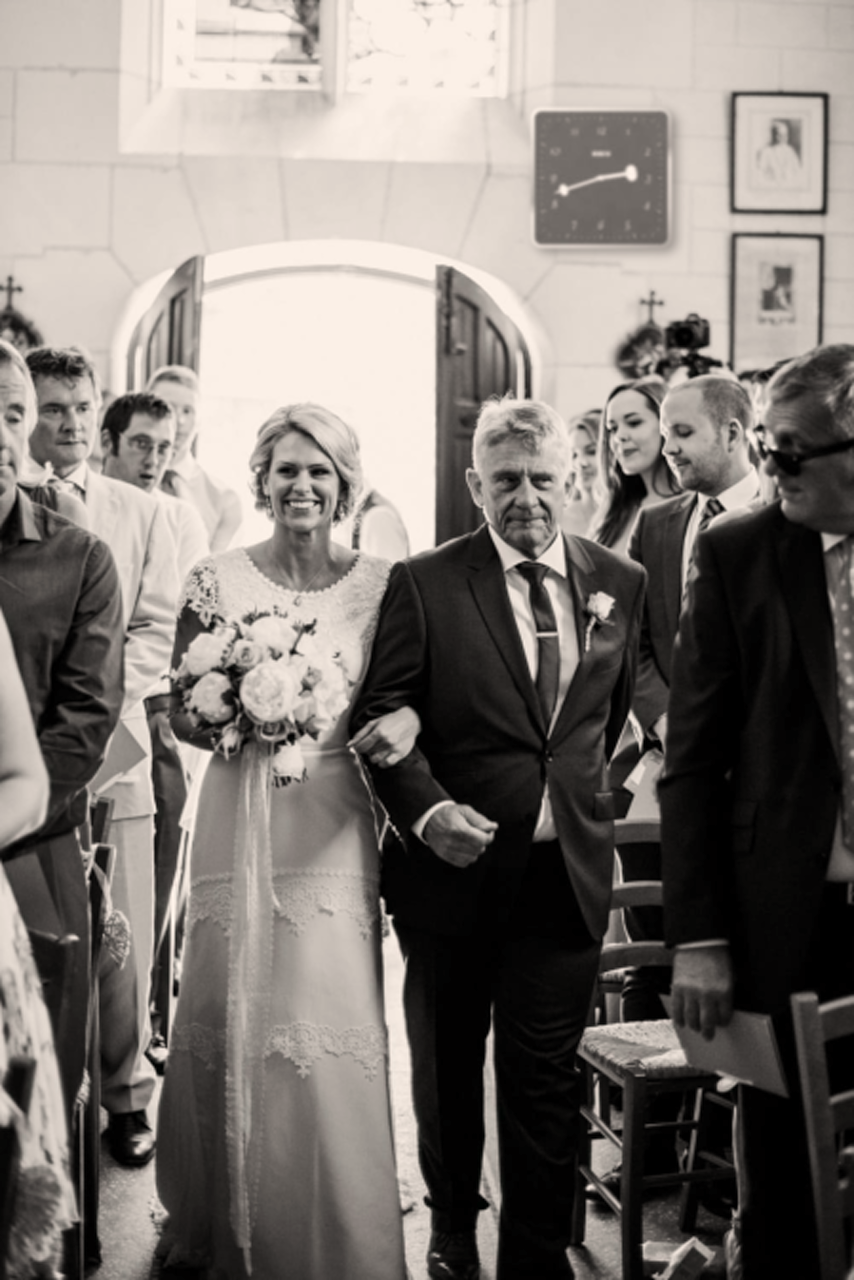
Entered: 2 h 42 min
